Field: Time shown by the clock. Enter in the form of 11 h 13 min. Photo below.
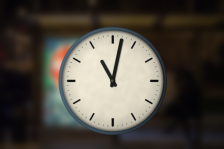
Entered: 11 h 02 min
